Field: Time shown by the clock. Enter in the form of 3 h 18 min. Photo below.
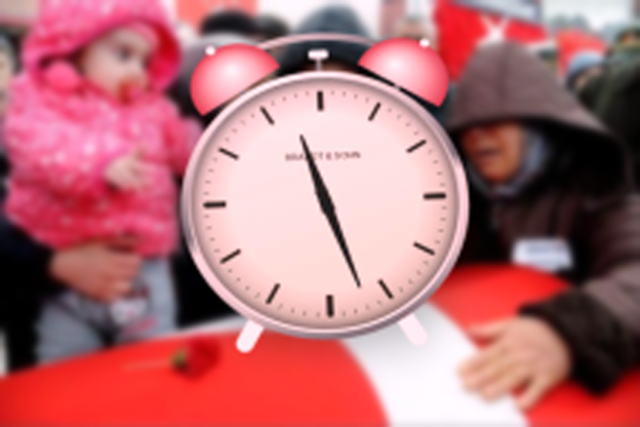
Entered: 11 h 27 min
